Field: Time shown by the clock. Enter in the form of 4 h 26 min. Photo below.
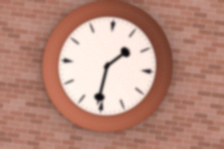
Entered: 1 h 31 min
